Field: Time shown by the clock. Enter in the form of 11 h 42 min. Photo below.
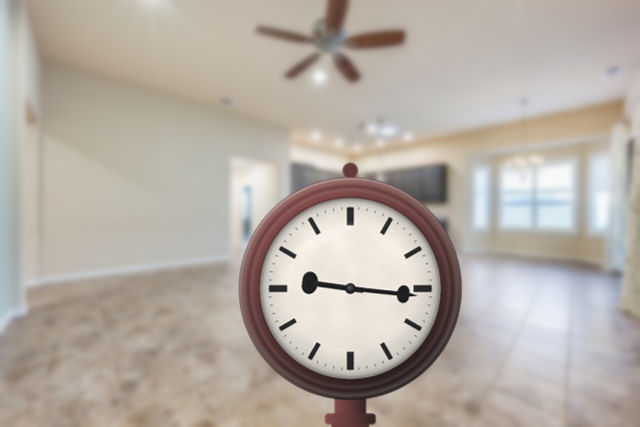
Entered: 9 h 16 min
